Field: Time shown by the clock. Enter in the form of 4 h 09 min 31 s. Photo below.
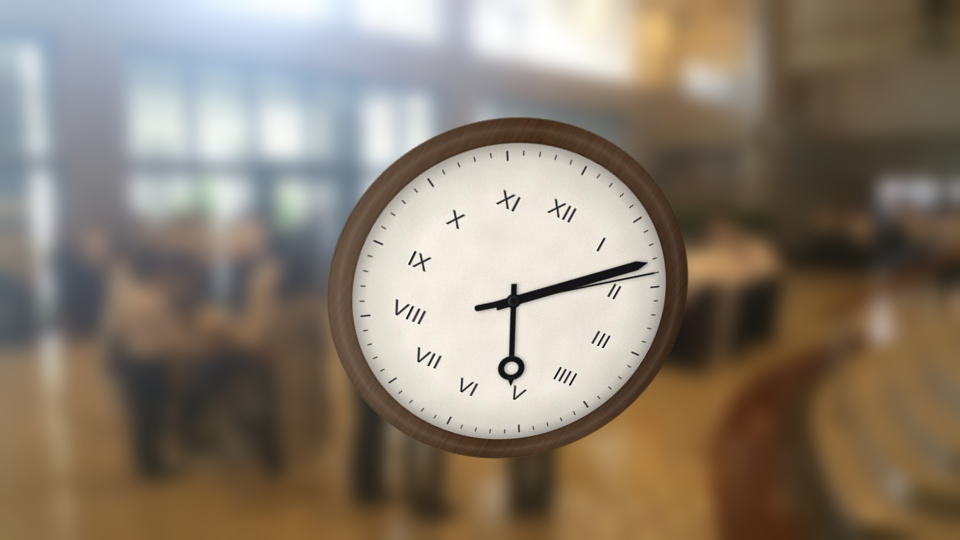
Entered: 5 h 08 min 09 s
